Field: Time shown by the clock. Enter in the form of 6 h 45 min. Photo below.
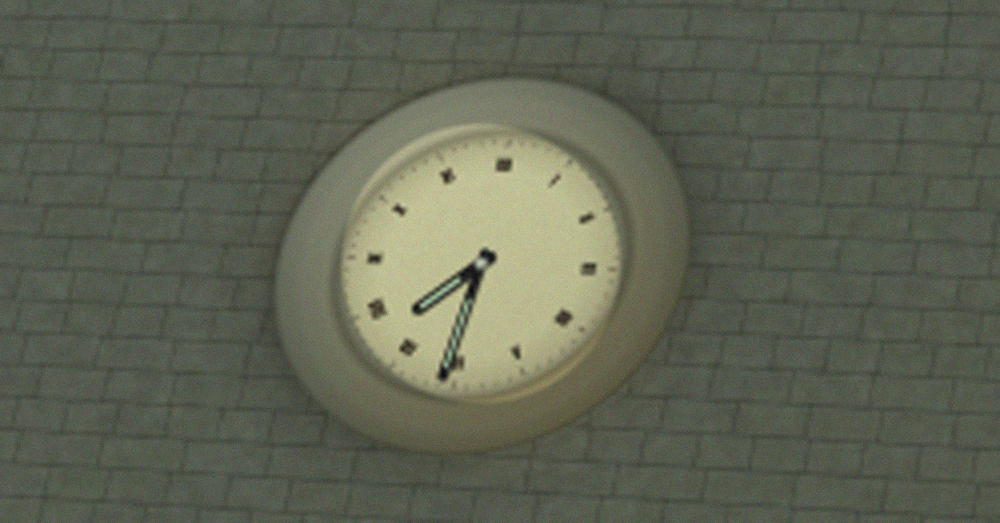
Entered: 7 h 31 min
